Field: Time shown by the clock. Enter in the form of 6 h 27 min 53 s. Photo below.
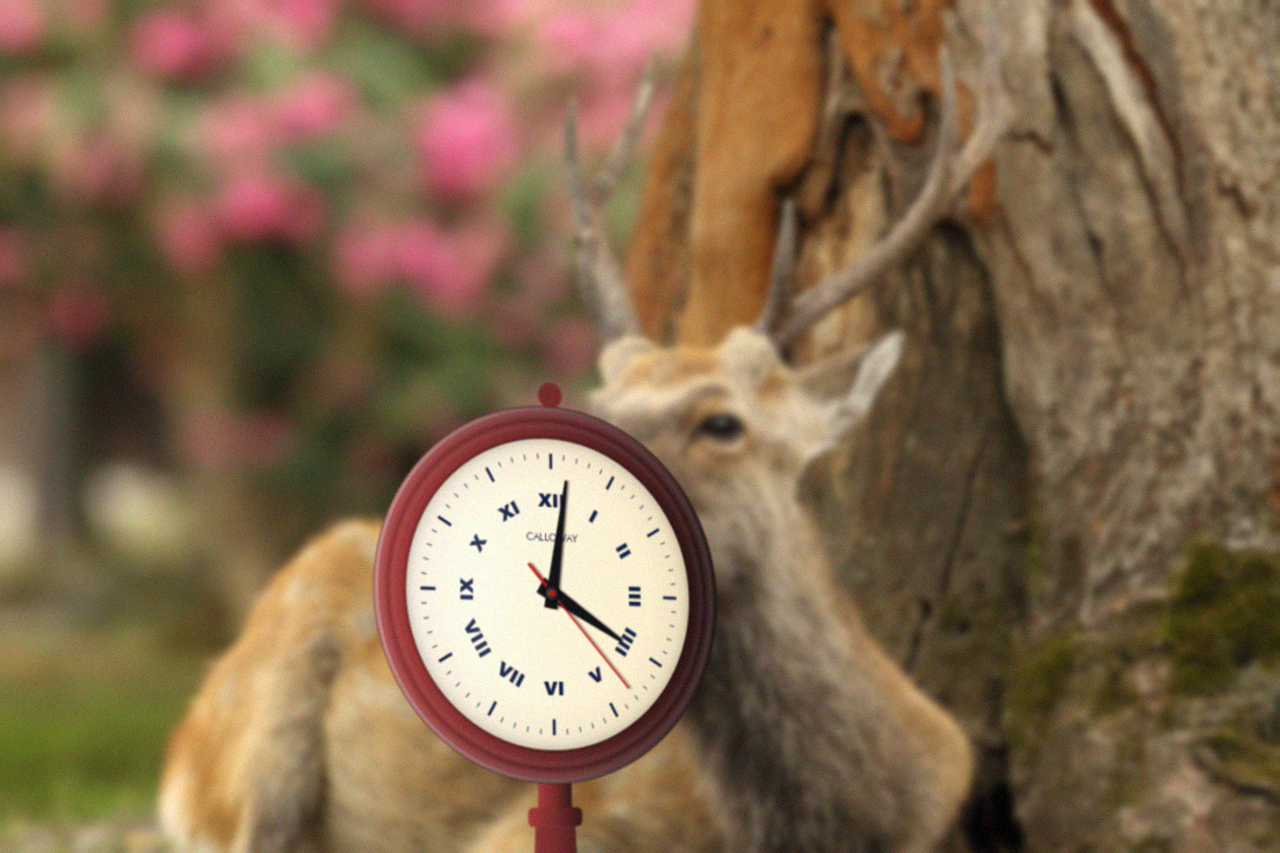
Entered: 4 h 01 min 23 s
